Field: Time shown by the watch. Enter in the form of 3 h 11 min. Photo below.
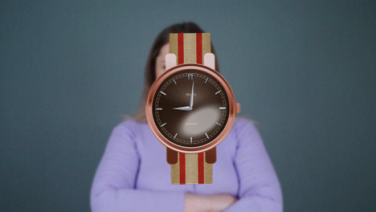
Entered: 9 h 01 min
